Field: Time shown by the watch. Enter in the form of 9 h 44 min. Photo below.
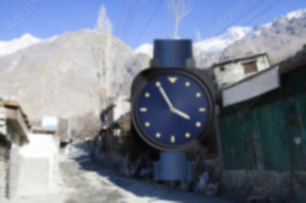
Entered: 3 h 55 min
